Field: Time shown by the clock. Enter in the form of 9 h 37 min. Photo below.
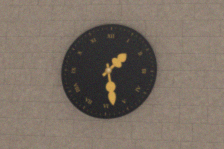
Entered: 1 h 28 min
